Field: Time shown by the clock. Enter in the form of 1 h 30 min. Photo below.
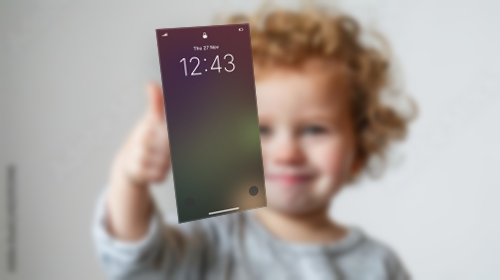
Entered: 12 h 43 min
